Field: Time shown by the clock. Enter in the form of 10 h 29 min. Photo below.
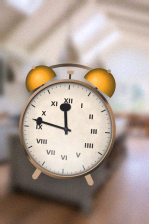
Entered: 11 h 47 min
